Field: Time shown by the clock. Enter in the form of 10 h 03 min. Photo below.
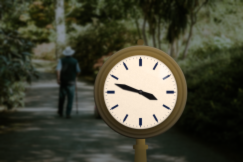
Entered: 3 h 48 min
